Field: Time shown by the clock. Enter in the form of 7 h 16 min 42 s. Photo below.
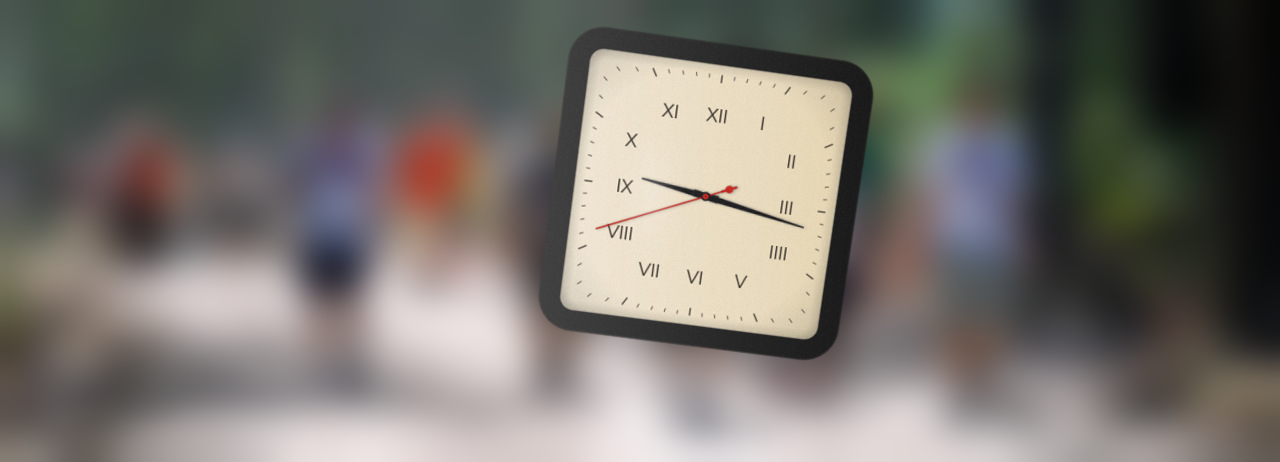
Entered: 9 h 16 min 41 s
